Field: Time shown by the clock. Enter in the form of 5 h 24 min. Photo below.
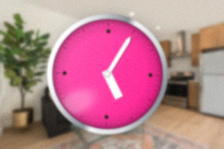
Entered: 5 h 05 min
